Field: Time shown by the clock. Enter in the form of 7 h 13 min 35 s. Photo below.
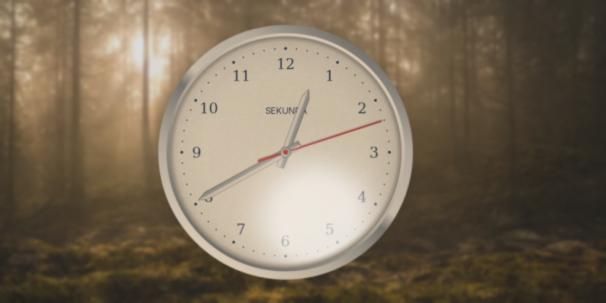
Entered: 12 h 40 min 12 s
